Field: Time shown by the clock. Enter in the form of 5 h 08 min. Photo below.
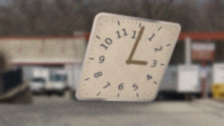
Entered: 3 h 01 min
